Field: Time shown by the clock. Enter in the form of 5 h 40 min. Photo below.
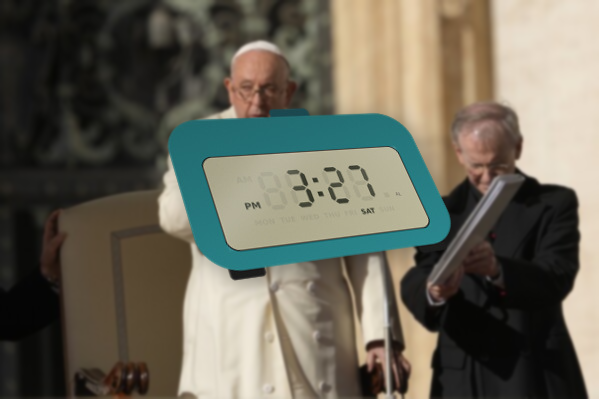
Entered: 3 h 27 min
